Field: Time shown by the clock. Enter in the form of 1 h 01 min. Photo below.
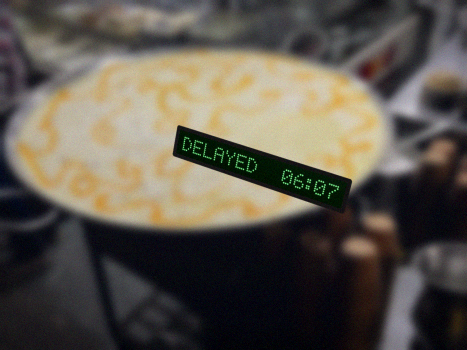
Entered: 6 h 07 min
